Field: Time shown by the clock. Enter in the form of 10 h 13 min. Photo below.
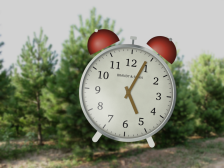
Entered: 5 h 04 min
